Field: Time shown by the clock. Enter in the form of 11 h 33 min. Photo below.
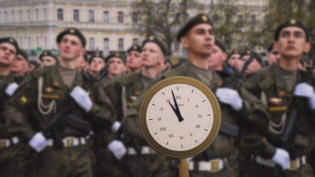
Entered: 10 h 58 min
